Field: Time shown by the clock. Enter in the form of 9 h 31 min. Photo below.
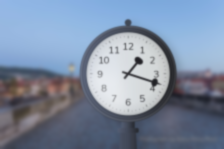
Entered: 1 h 18 min
